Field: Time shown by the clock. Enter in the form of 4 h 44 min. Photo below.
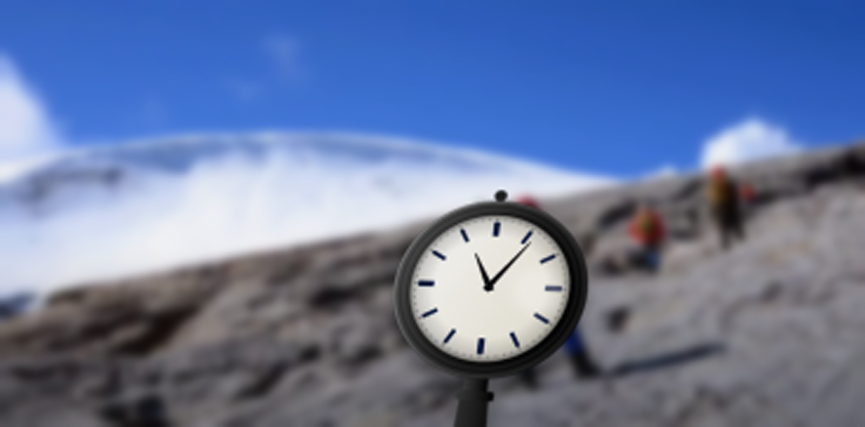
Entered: 11 h 06 min
